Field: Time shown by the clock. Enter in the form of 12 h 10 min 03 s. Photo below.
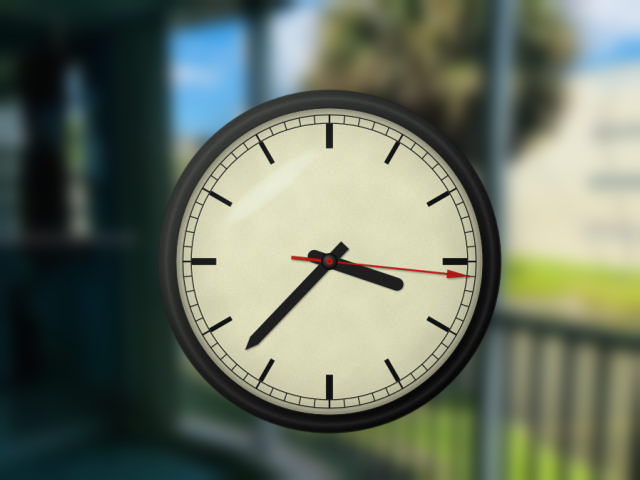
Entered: 3 h 37 min 16 s
